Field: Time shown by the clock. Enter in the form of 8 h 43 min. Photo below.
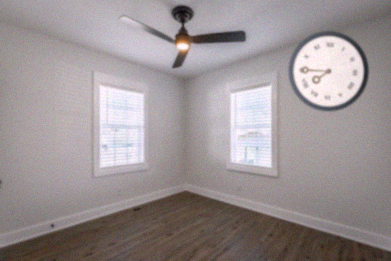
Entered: 7 h 45 min
